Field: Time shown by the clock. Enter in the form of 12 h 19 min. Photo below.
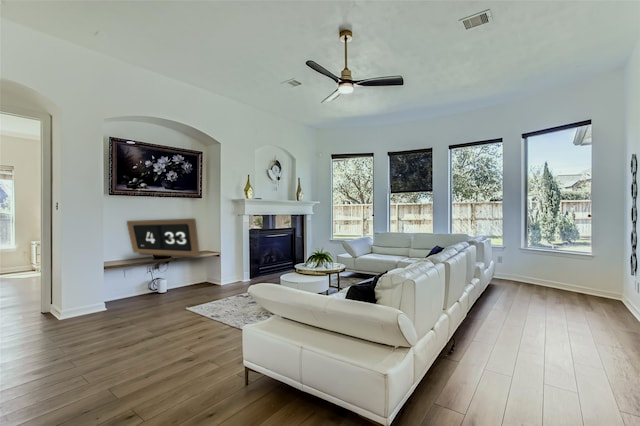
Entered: 4 h 33 min
